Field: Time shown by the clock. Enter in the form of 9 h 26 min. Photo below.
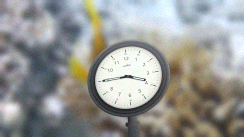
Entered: 3 h 45 min
